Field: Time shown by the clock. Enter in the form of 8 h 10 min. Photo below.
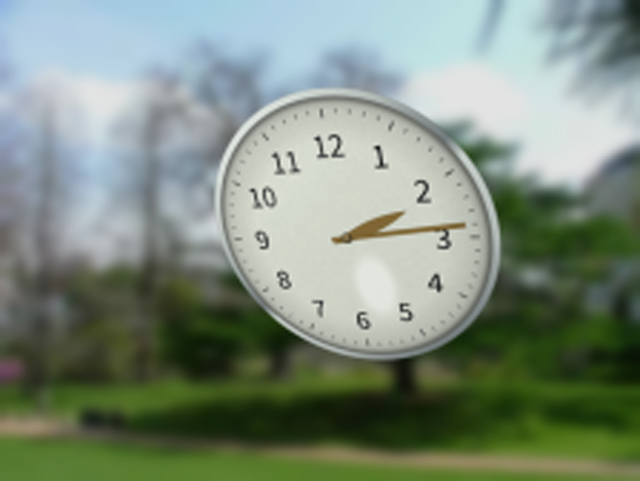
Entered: 2 h 14 min
